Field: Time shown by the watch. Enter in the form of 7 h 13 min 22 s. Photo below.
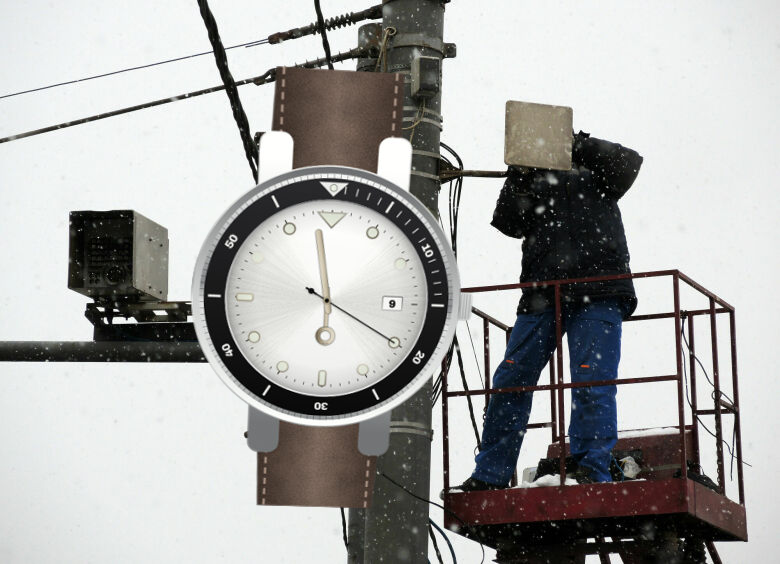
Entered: 5 h 58 min 20 s
